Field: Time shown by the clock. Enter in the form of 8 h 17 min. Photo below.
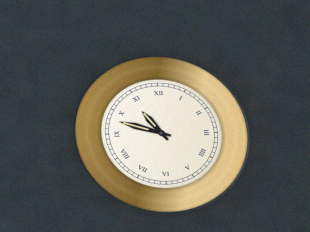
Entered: 10 h 48 min
